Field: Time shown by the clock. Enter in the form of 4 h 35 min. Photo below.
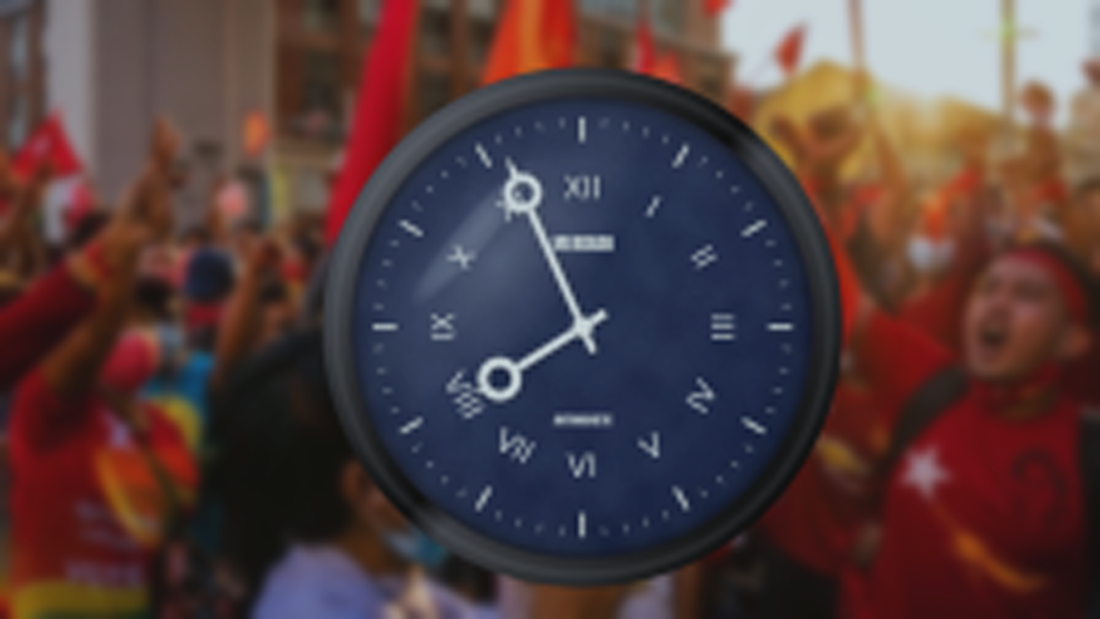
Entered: 7 h 56 min
